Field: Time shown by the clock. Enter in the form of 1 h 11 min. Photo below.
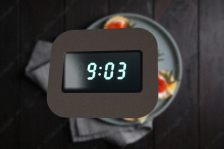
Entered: 9 h 03 min
